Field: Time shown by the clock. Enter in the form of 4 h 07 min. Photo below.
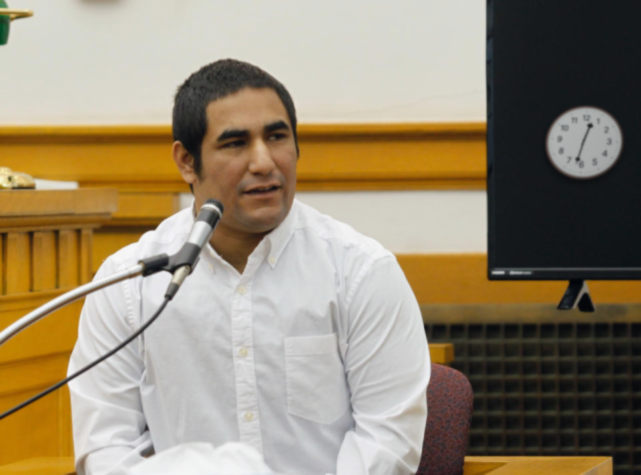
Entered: 12 h 32 min
